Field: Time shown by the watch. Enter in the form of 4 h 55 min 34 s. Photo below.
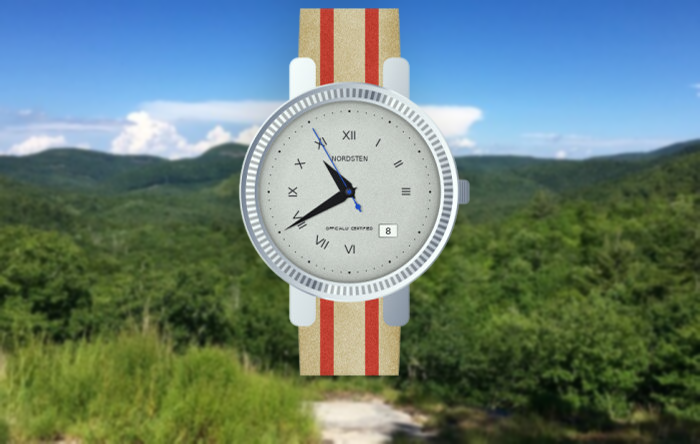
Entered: 10 h 39 min 55 s
